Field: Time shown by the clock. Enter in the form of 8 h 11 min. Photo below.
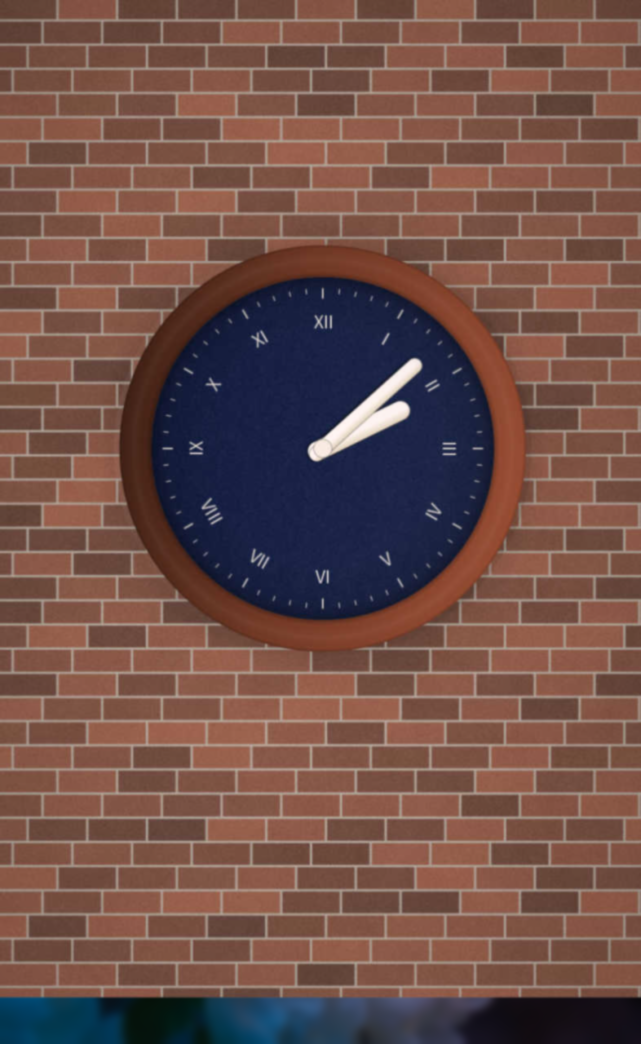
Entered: 2 h 08 min
